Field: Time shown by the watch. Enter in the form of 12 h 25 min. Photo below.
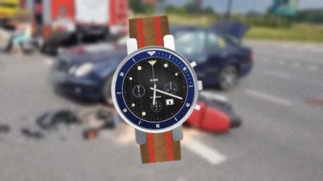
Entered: 6 h 19 min
